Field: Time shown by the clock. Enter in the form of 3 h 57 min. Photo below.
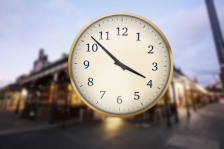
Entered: 3 h 52 min
